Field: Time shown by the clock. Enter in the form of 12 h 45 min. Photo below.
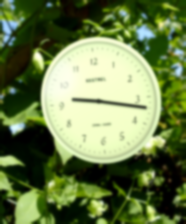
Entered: 9 h 17 min
